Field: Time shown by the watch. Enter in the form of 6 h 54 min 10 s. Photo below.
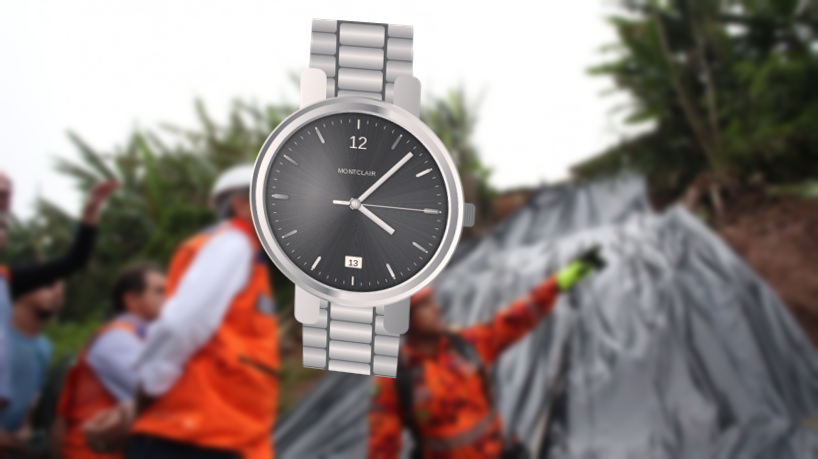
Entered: 4 h 07 min 15 s
